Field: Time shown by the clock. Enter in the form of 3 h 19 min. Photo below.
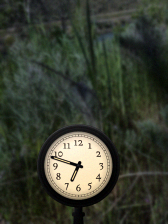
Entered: 6 h 48 min
